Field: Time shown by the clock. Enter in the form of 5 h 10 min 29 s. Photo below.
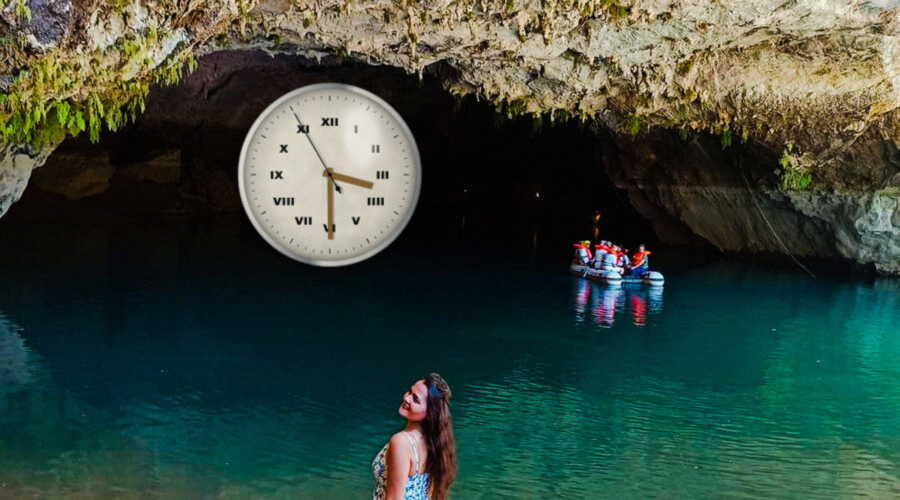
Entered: 3 h 29 min 55 s
